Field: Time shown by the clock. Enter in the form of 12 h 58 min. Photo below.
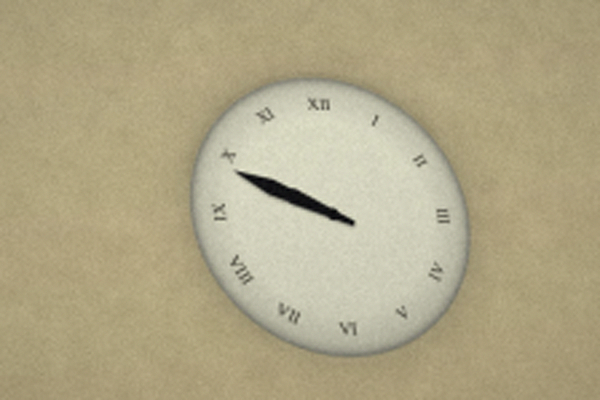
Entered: 9 h 49 min
